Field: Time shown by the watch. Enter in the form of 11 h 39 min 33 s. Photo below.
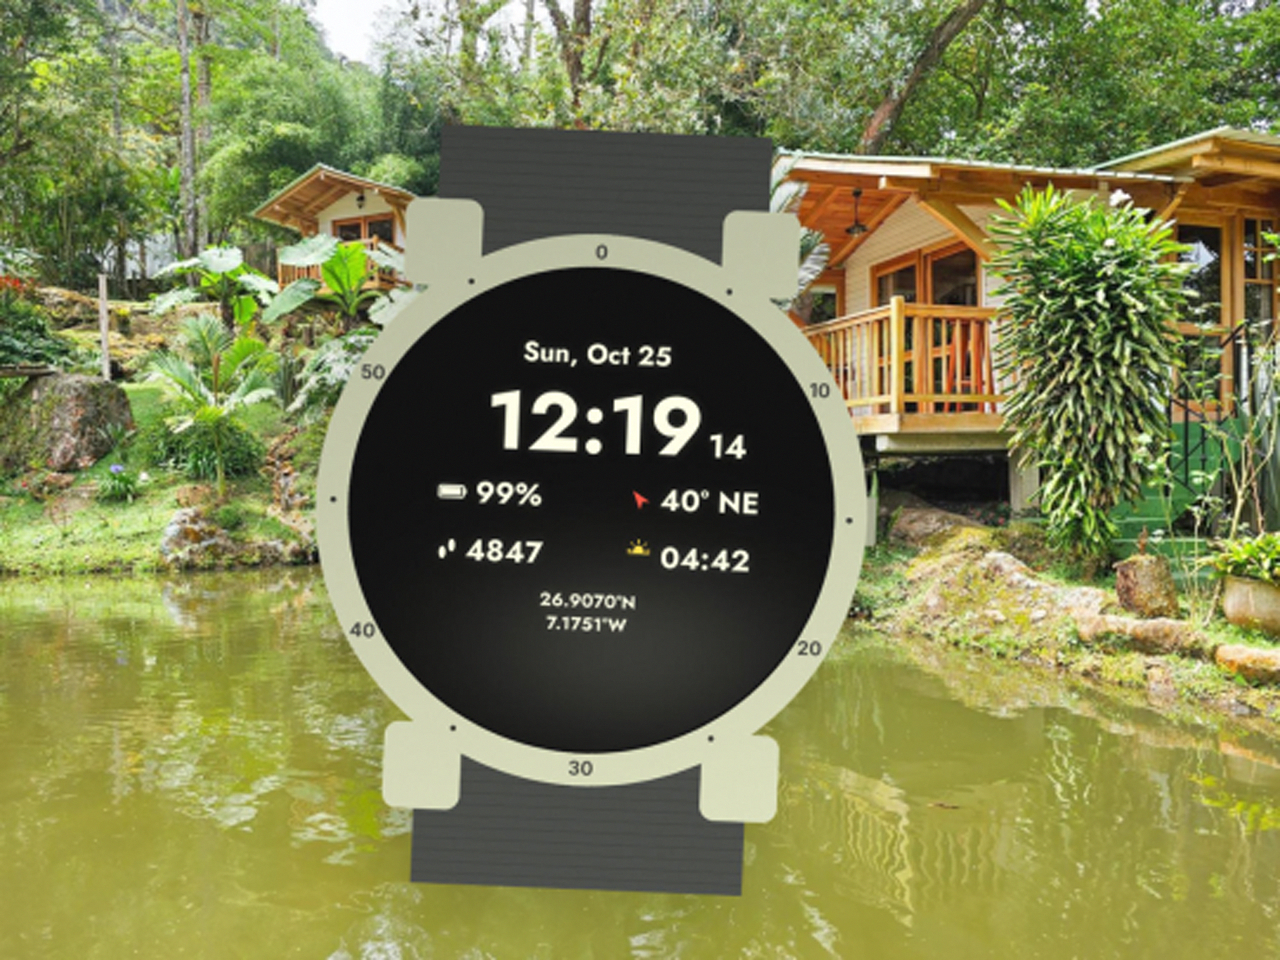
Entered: 12 h 19 min 14 s
